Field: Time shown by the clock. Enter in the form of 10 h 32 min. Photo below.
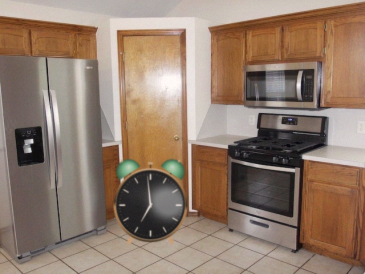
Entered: 6 h 59 min
